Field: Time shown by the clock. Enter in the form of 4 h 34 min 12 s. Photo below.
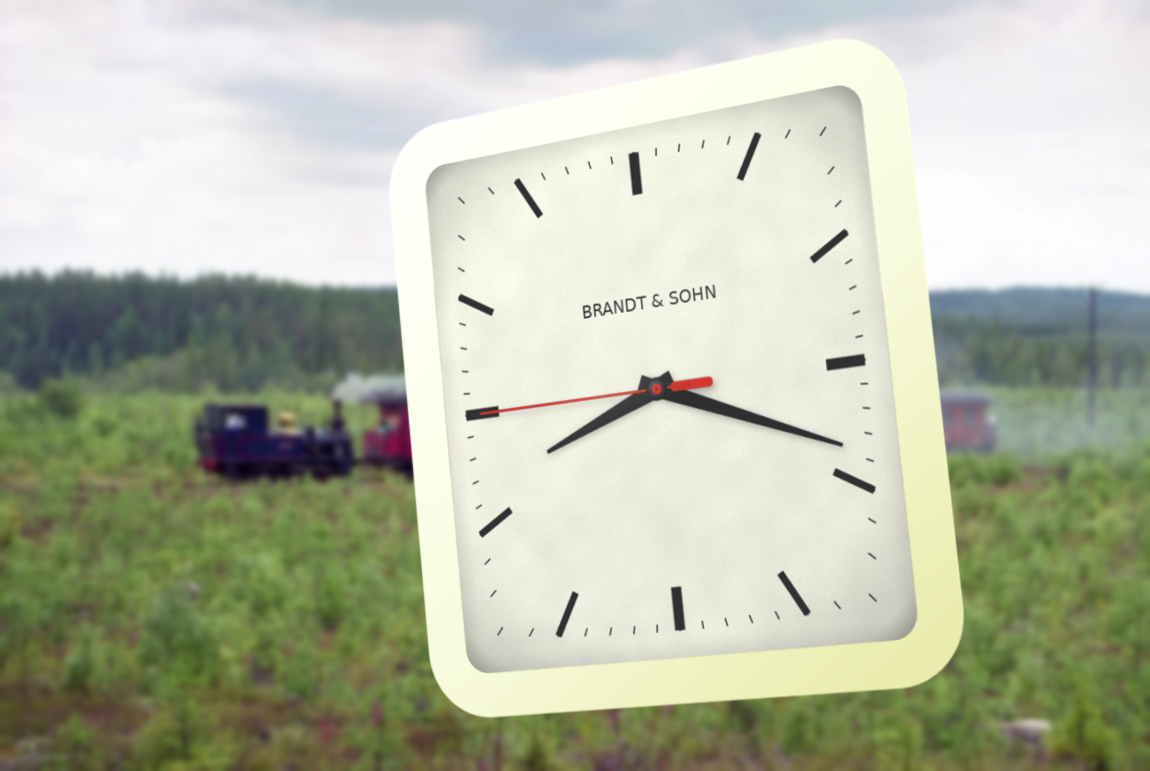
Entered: 8 h 18 min 45 s
